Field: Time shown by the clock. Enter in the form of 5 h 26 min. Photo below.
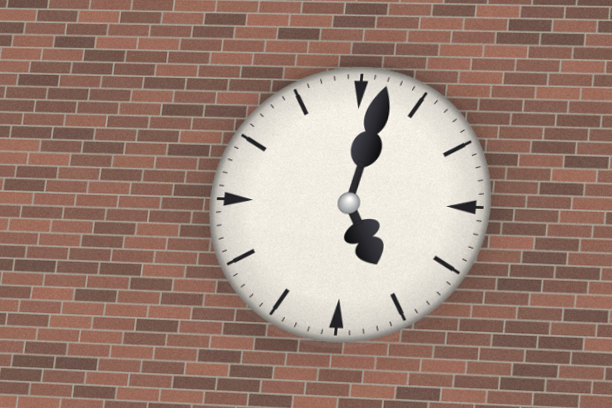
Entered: 5 h 02 min
